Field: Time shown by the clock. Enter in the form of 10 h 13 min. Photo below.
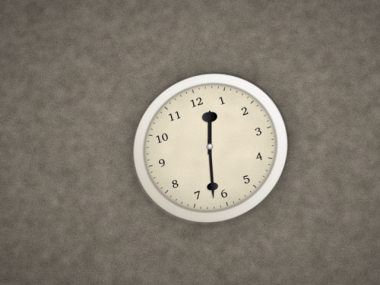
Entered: 12 h 32 min
